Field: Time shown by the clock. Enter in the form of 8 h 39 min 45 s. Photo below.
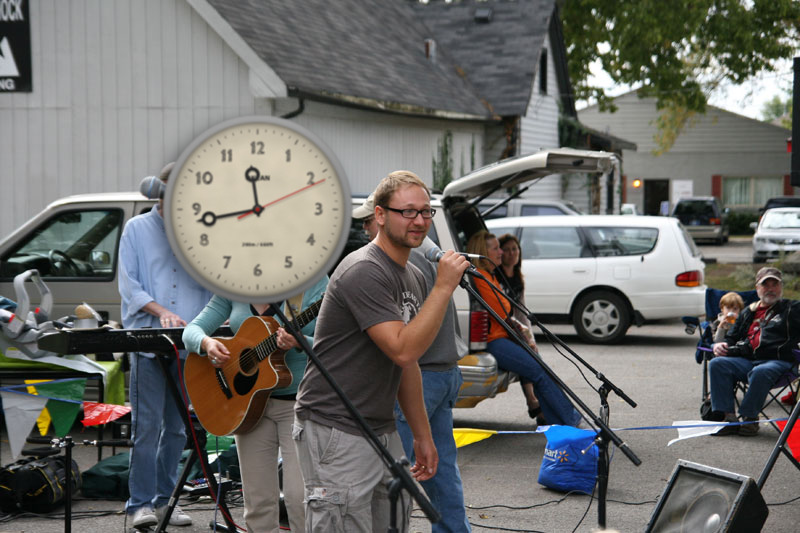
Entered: 11 h 43 min 11 s
